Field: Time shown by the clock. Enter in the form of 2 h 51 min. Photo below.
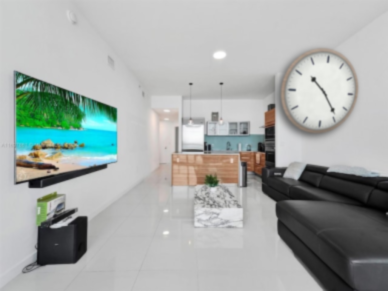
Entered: 10 h 24 min
